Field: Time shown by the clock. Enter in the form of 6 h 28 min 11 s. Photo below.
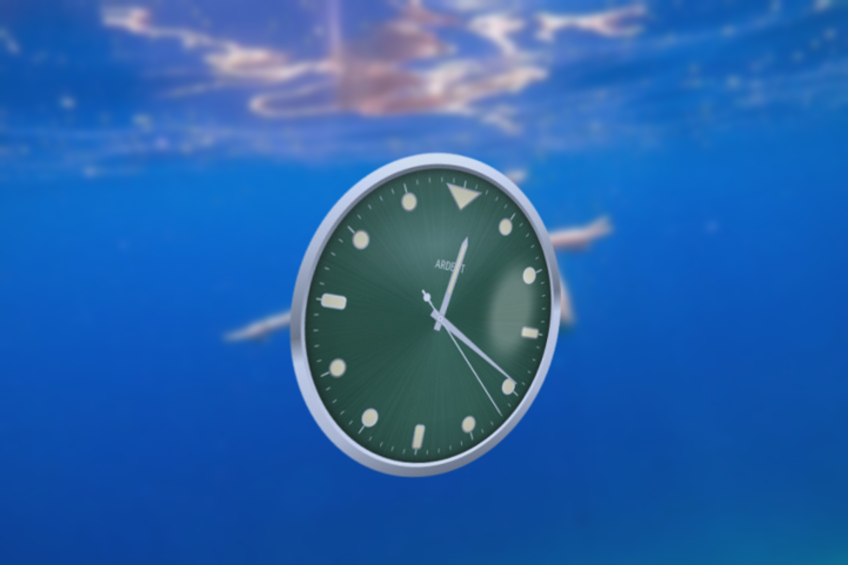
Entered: 12 h 19 min 22 s
